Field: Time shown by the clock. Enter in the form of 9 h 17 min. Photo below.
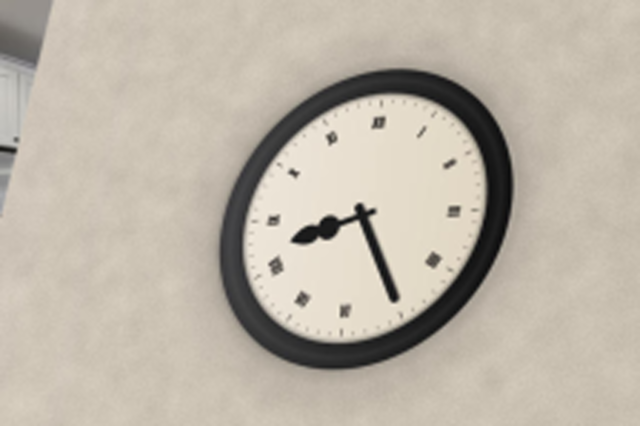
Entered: 8 h 25 min
